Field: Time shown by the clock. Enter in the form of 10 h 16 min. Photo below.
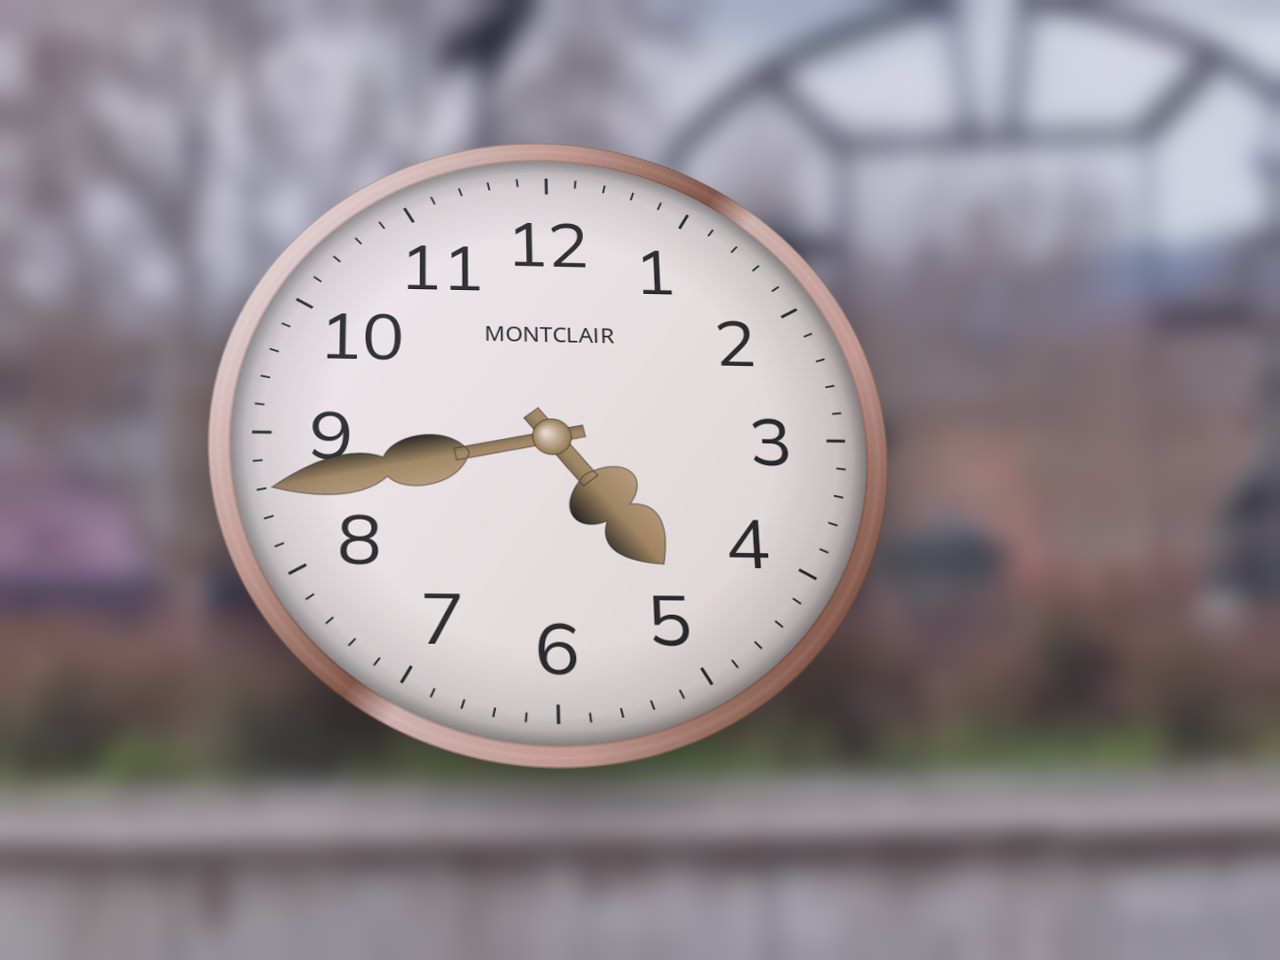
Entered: 4 h 43 min
